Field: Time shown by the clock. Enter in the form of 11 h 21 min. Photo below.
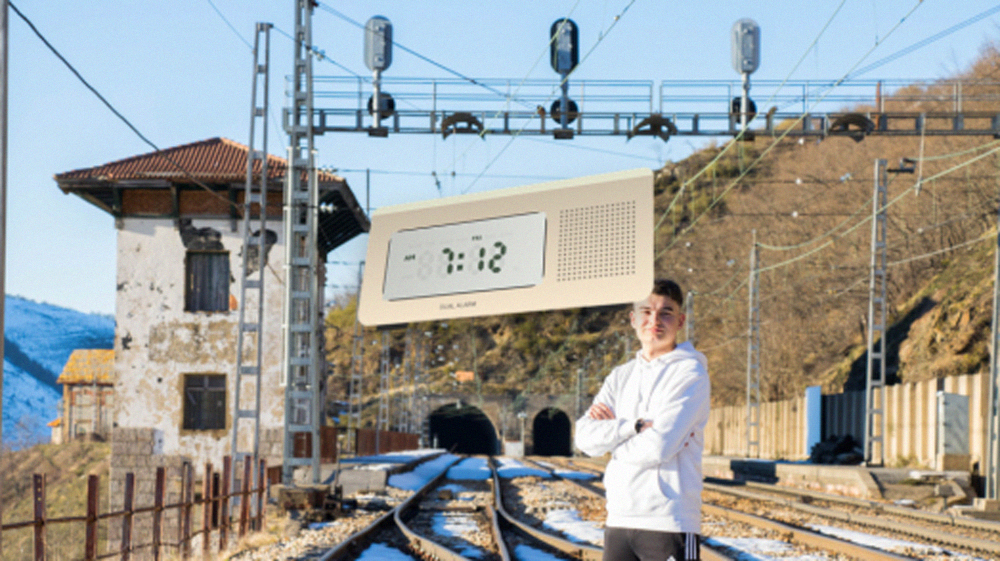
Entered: 7 h 12 min
